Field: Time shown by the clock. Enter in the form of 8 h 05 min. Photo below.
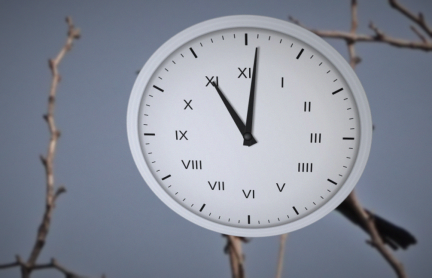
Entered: 11 h 01 min
